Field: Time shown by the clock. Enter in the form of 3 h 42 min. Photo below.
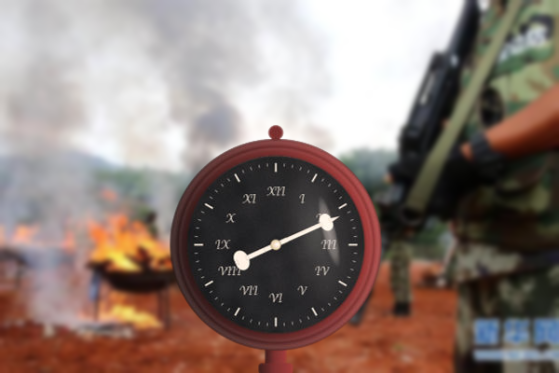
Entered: 8 h 11 min
